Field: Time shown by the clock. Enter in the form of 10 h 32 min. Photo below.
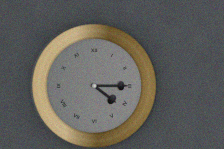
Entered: 4 h 15 min
